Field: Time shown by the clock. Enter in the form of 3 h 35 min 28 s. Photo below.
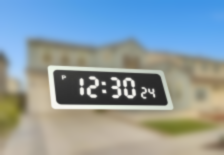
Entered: 12 h 30 min 24 s
